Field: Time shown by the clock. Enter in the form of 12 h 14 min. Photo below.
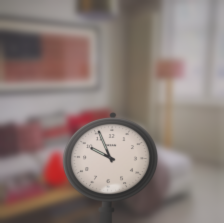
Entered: 9 h 56 min
